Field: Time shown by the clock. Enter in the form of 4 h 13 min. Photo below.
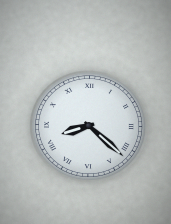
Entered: 8 h 22 min
